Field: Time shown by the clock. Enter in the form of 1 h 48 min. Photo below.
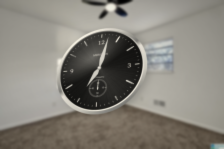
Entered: 7 h 02 min
